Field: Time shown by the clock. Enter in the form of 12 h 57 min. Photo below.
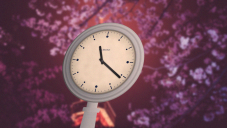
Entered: 11 h 21 min
